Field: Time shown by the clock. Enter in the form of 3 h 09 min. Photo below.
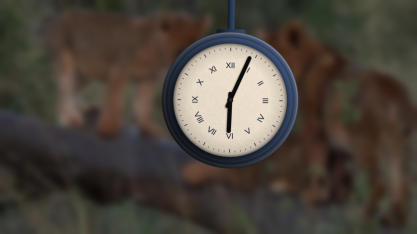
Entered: 6 h 04 min
